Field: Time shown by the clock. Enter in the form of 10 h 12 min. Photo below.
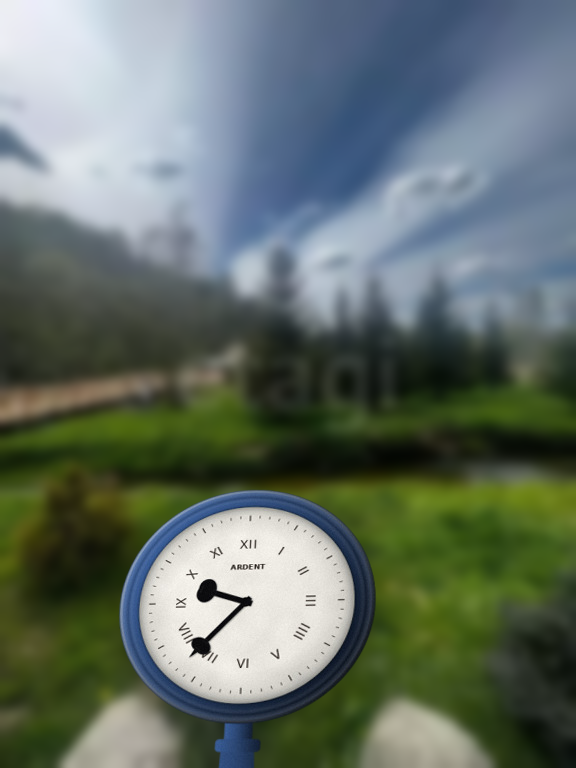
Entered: 9 h 37 min
